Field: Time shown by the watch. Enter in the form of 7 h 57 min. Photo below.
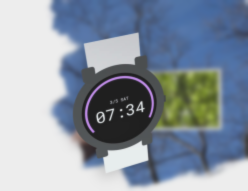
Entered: 7 h 34 min
